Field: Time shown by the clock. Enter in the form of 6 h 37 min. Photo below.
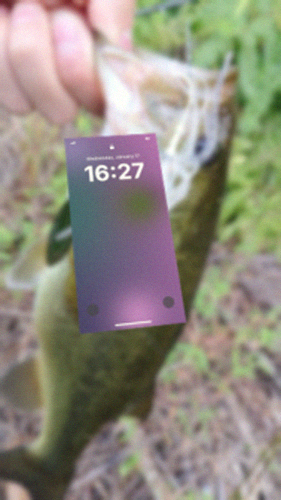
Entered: 16 h 27 min
